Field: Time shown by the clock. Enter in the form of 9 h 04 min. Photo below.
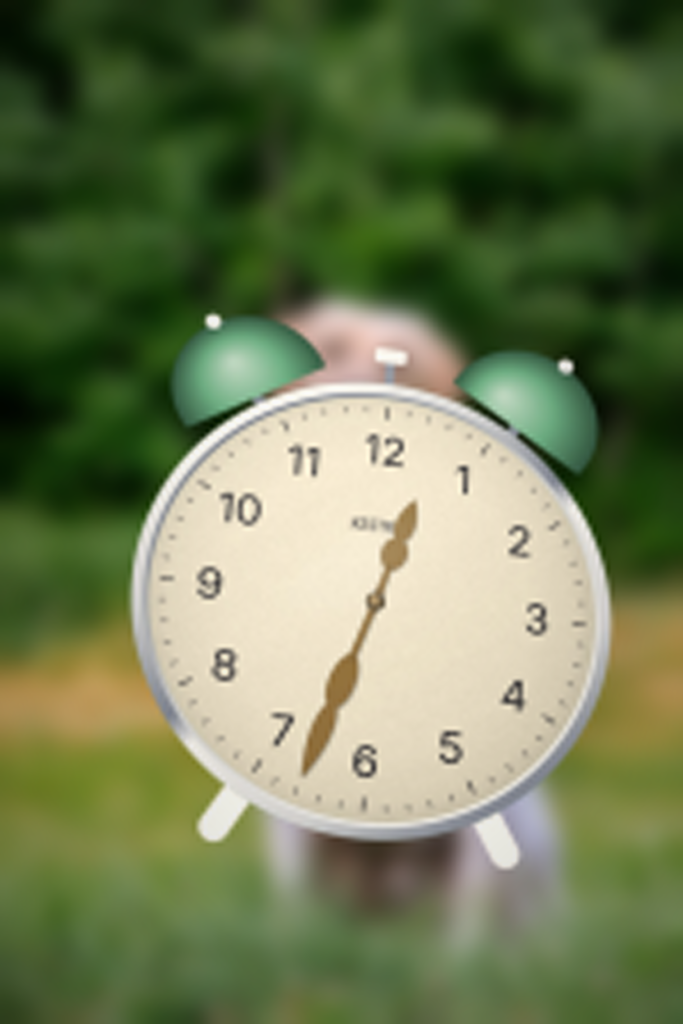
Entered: 12 h 33 min
